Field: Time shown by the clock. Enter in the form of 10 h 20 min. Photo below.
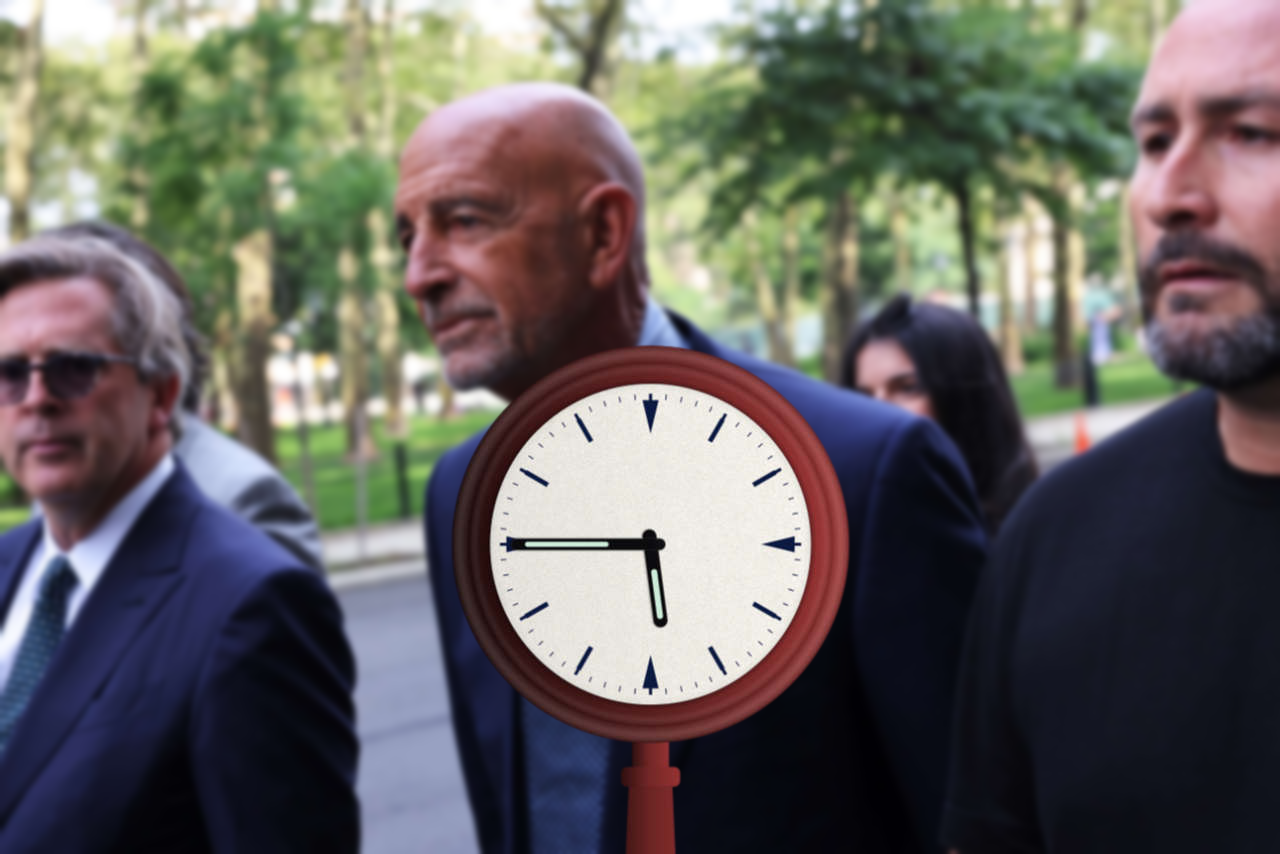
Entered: 5 h 45 min
